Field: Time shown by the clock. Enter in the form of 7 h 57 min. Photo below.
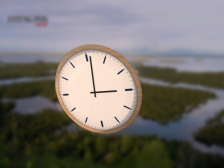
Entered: 3 h 01 min
